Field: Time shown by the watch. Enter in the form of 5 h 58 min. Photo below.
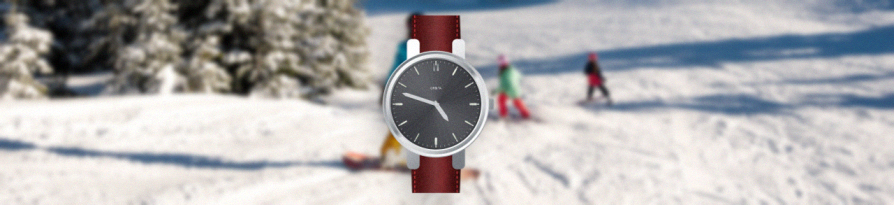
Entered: 4 h 48 min
